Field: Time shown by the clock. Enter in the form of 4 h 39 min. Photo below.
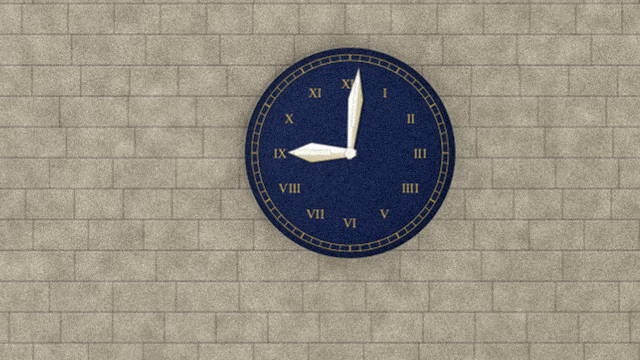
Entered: 9 h 01 min
